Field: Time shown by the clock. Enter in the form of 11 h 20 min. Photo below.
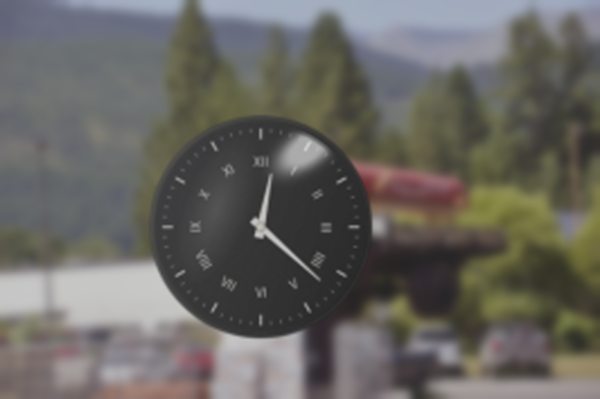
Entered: 12 h 22 min
